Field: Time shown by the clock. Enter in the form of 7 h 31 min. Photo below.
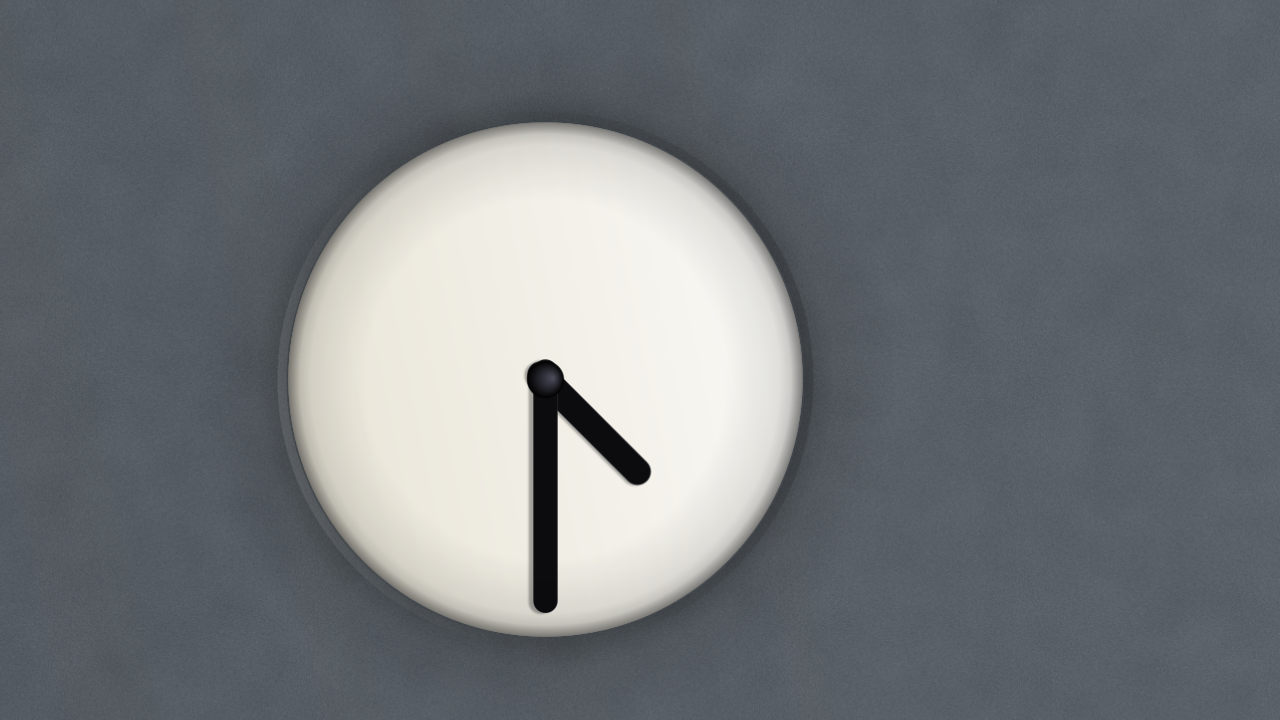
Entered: 4 h 30 min
